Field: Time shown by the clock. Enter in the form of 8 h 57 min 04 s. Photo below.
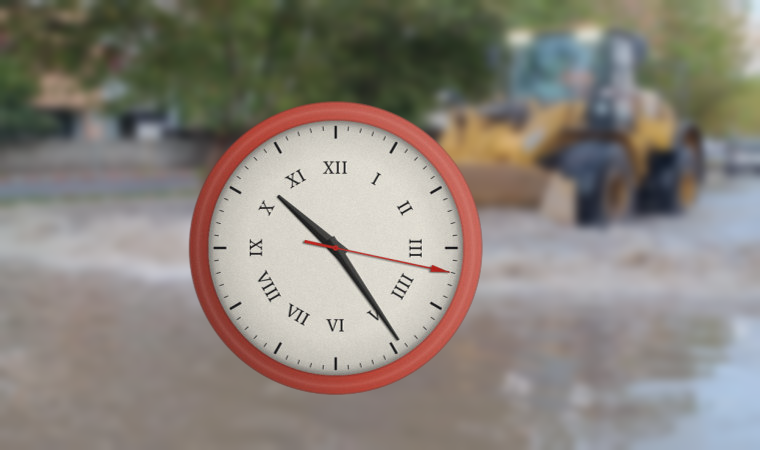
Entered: 10 h 24 min 17 s
